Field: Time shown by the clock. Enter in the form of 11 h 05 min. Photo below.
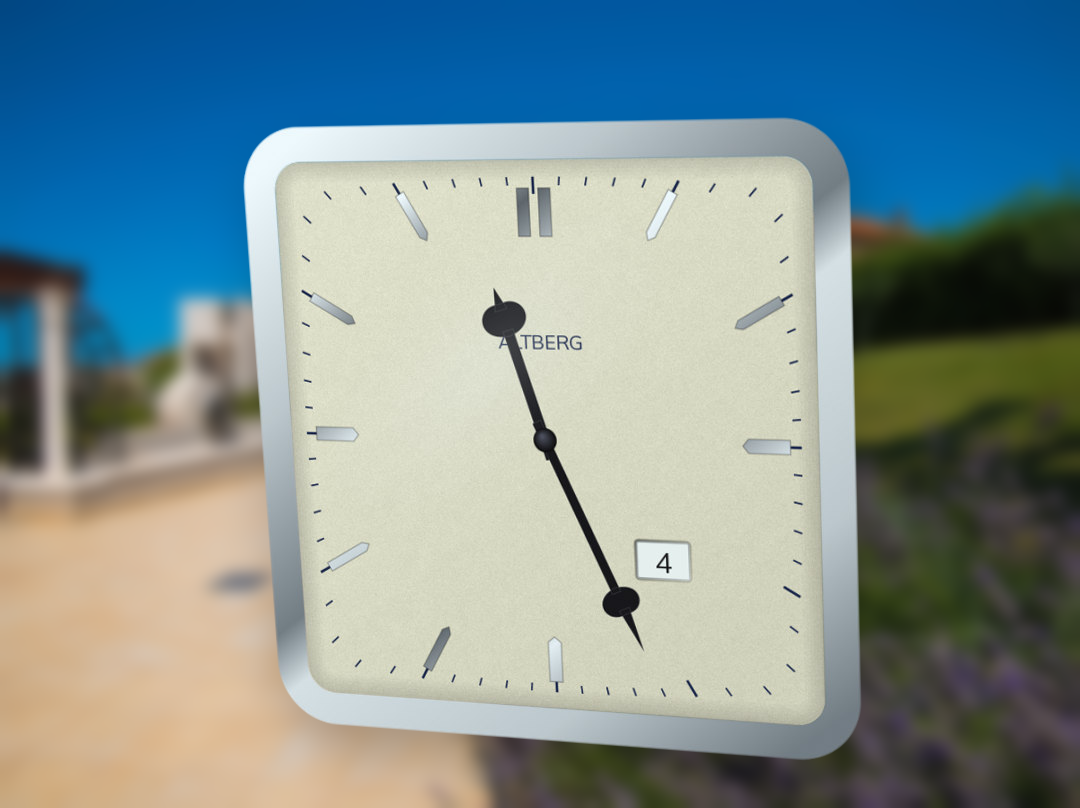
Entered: 11 h 26 min
